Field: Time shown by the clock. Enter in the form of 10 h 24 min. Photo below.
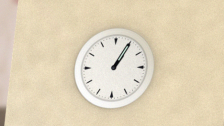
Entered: 1 h 05 min
